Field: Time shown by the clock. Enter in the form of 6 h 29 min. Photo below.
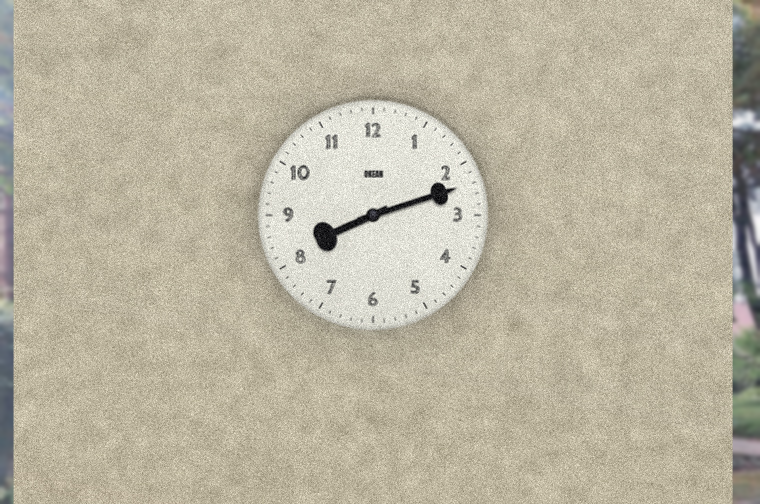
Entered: 8 h 12 min
